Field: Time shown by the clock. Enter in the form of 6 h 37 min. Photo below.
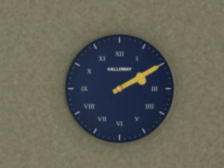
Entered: 2 h 10 min
